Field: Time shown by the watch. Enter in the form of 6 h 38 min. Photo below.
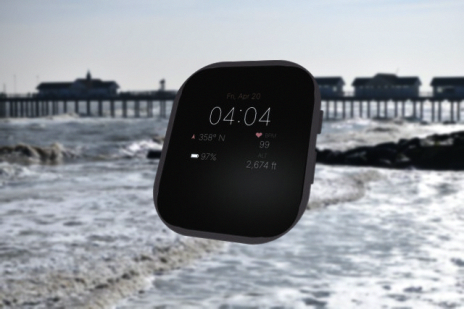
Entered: 4 h 04 min
